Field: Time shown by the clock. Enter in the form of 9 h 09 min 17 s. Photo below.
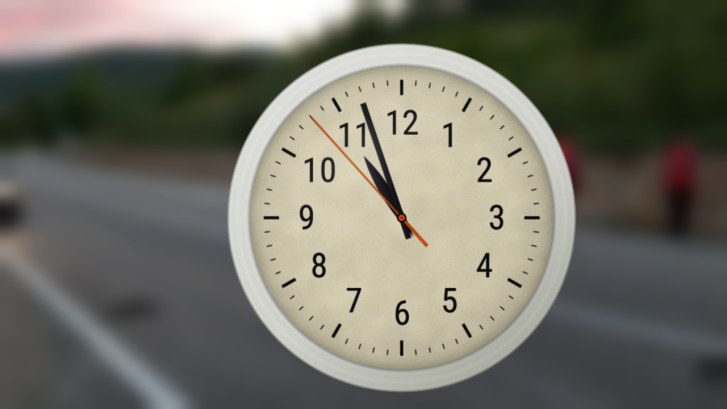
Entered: 10 h 56 min 53 s
